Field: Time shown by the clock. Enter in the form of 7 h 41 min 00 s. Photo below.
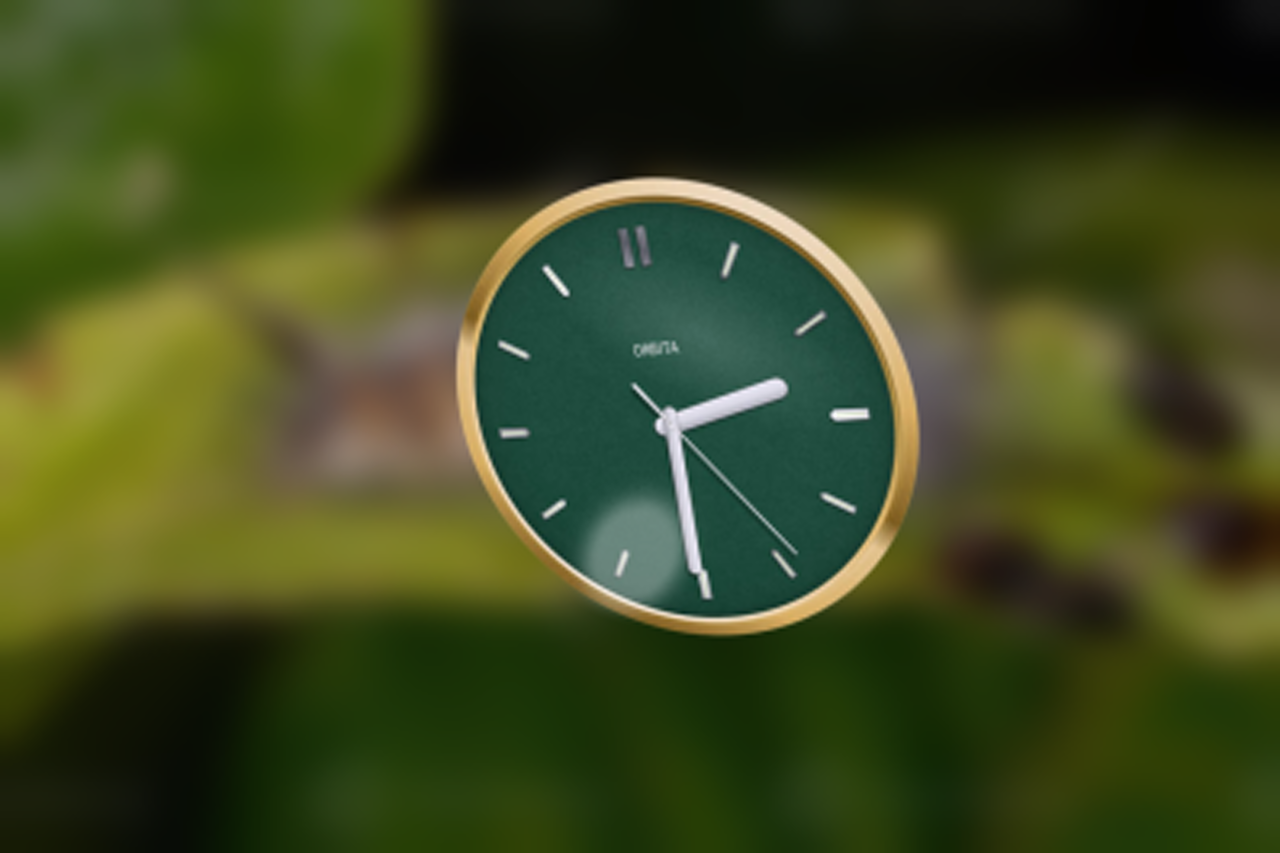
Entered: 2 h 30 min 24 s
